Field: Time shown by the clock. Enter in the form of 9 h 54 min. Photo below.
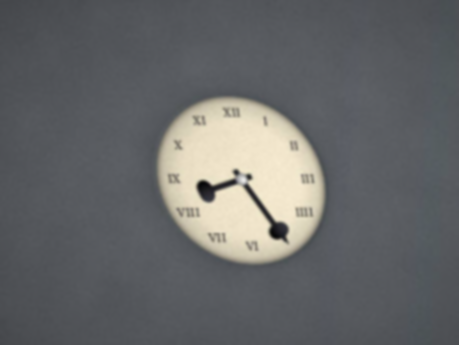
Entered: 8 h 25 min
